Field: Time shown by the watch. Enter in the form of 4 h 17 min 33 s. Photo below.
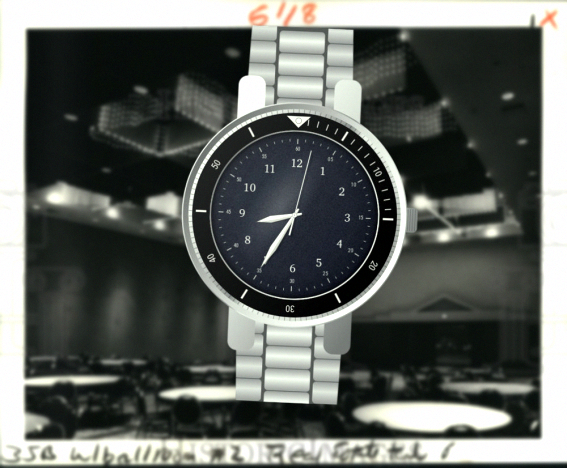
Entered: 8 h 35 min 02 s
